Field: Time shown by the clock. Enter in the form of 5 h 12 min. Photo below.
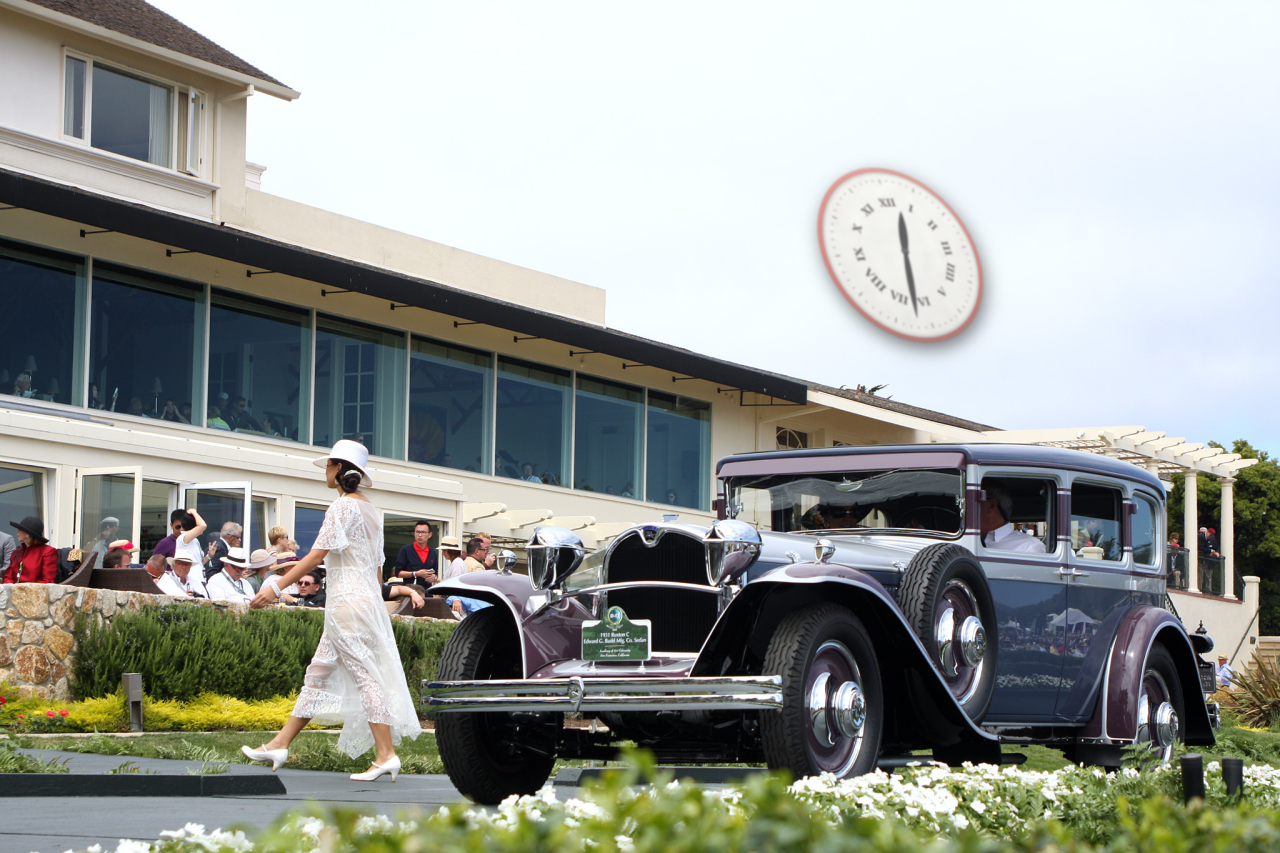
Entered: 12 h 32 min
